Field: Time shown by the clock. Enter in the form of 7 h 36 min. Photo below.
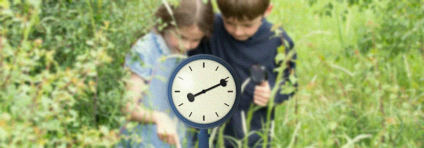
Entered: 8 h 11 min
